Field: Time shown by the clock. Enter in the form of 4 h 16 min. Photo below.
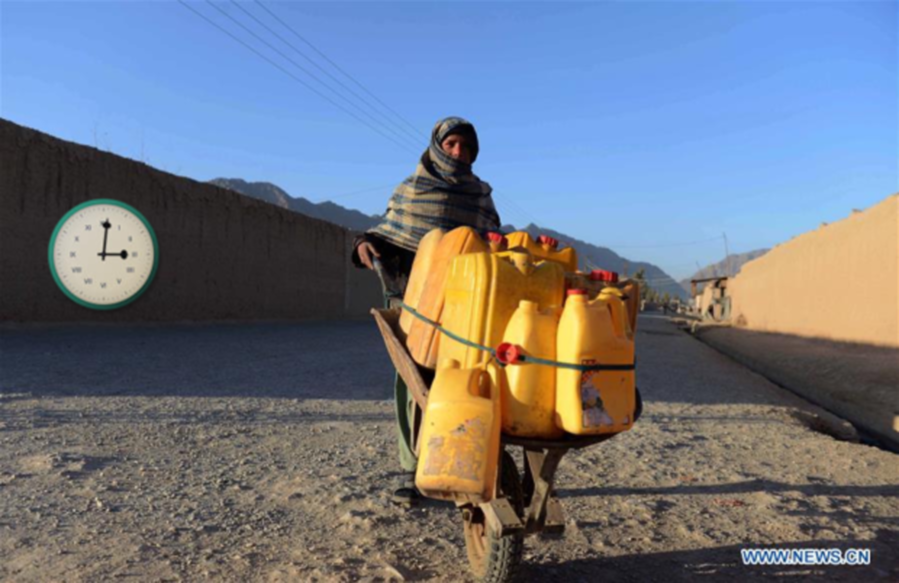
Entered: 3 h 01 min
